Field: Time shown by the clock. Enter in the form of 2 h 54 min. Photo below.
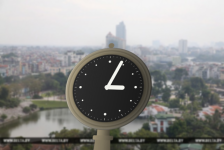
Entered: 3 h 04 min
